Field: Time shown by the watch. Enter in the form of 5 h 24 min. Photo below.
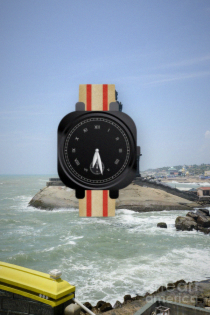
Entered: 6 h 28 min
